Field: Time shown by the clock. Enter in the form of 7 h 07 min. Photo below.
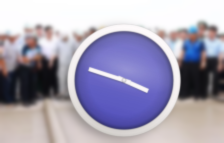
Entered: 3 h 48 min
